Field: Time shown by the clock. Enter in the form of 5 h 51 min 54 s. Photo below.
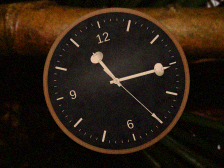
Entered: 11 h 15 min 25 s
